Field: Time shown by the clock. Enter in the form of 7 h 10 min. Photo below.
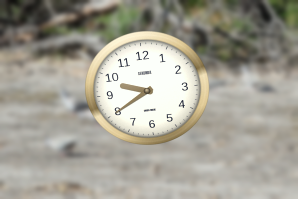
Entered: 9 h 40 min
